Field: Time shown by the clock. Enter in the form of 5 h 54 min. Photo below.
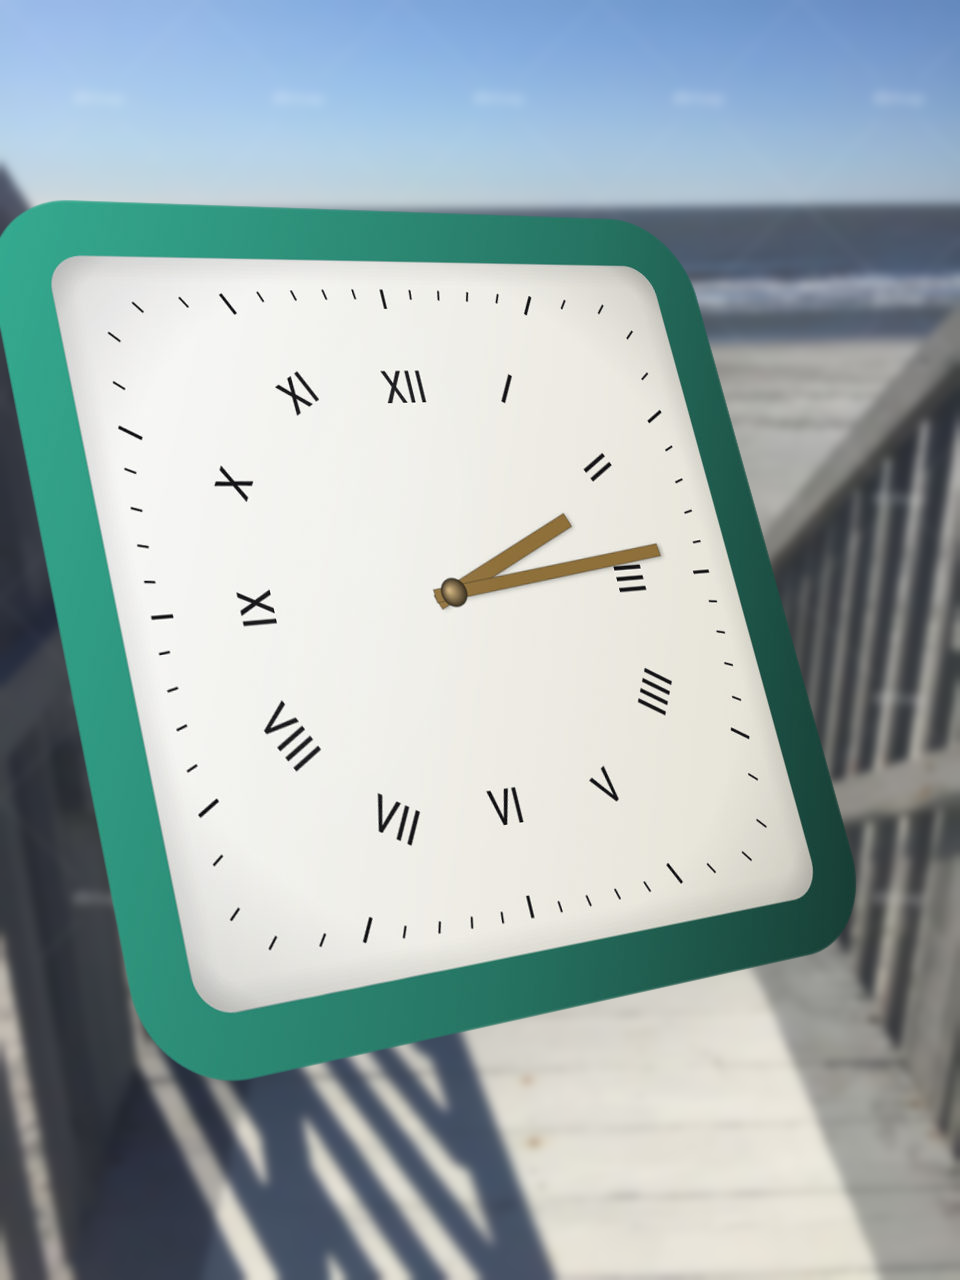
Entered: 2 h 14 min
